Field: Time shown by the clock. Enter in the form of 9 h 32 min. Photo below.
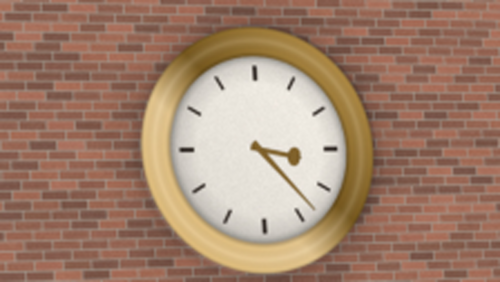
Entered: 3 h 23 min
